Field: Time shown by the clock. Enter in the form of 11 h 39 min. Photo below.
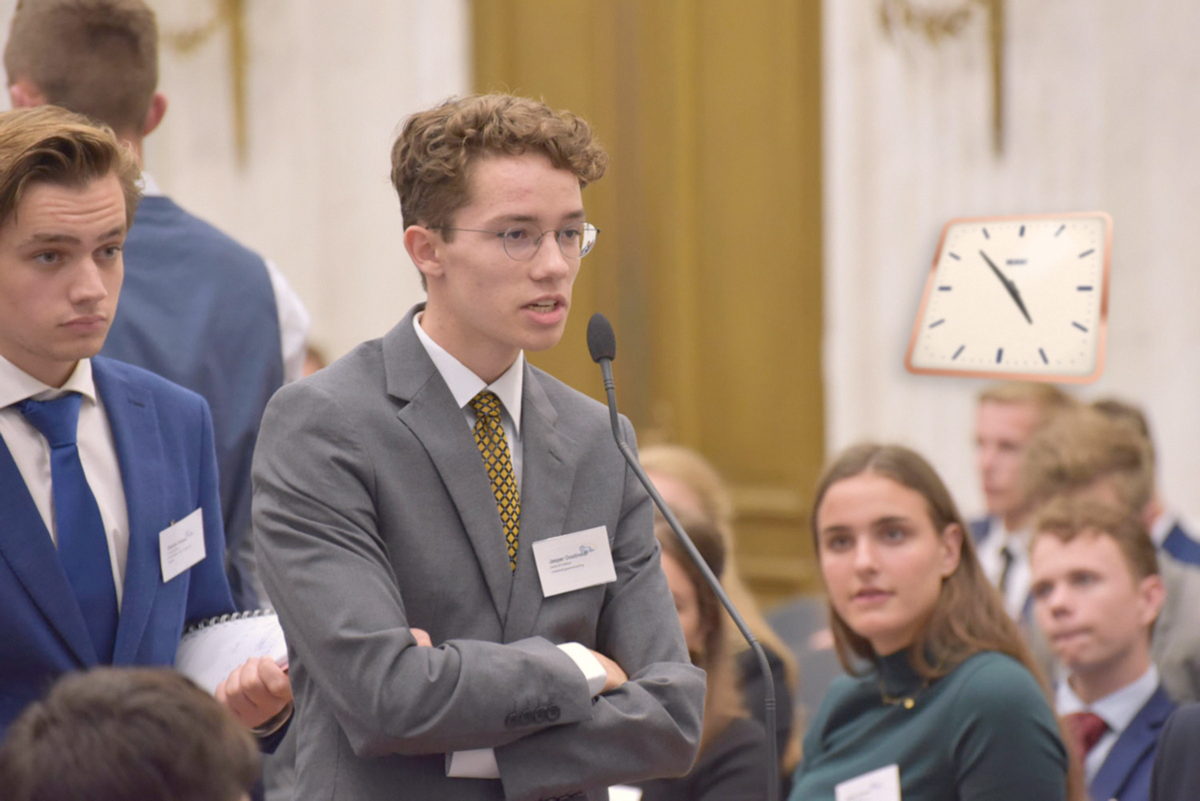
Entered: 4 h 53 min
